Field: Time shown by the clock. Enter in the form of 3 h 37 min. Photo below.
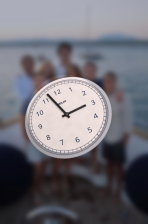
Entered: 2 h 57 min
